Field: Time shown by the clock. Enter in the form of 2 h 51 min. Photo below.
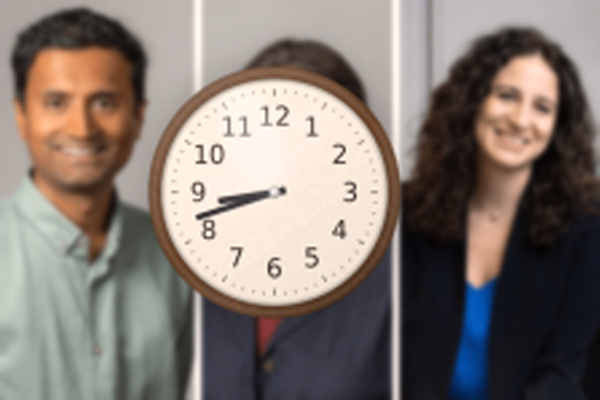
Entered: 8 h 42 min
